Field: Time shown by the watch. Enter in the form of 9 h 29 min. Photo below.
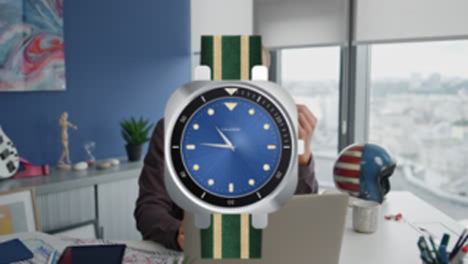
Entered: 10 h 46 min
